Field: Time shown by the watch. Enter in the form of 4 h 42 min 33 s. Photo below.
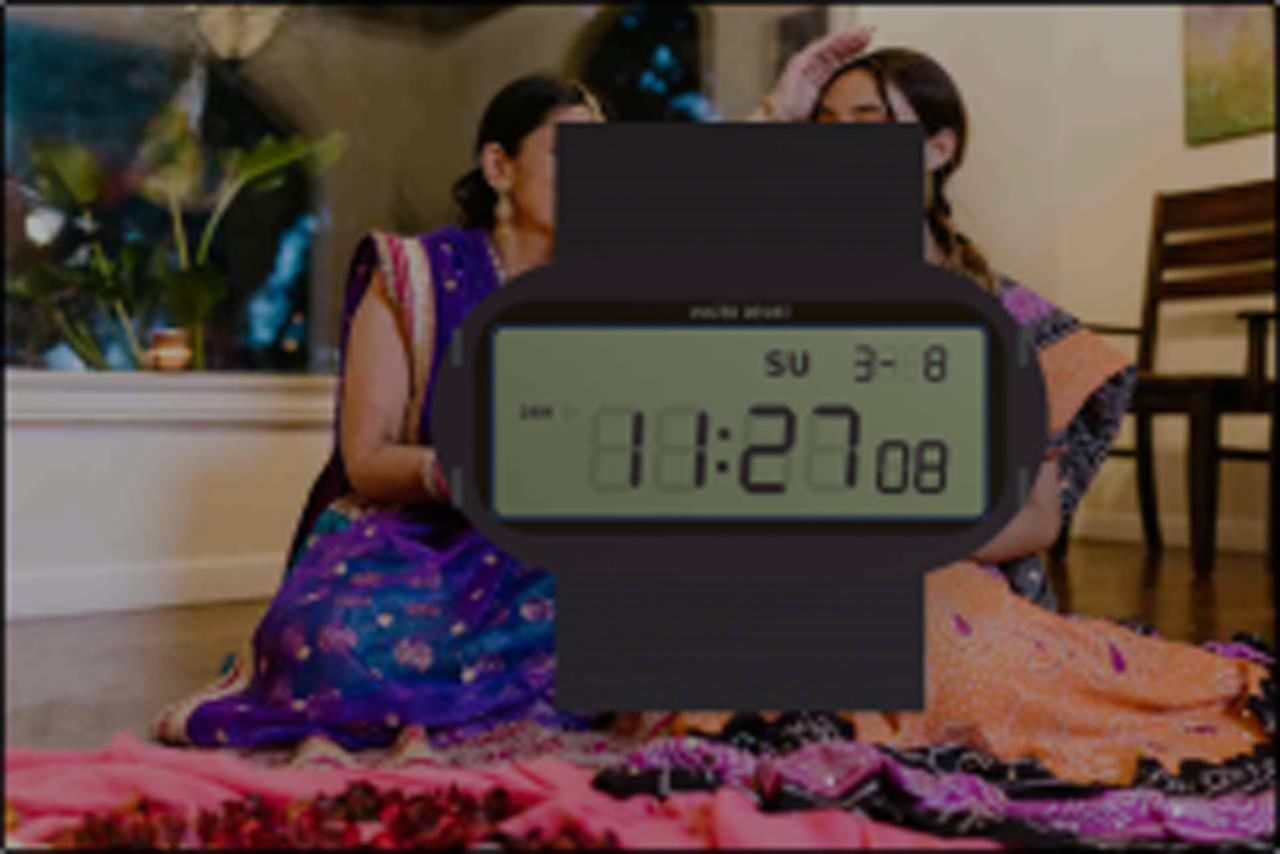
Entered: 11 h 27 min 08 s
